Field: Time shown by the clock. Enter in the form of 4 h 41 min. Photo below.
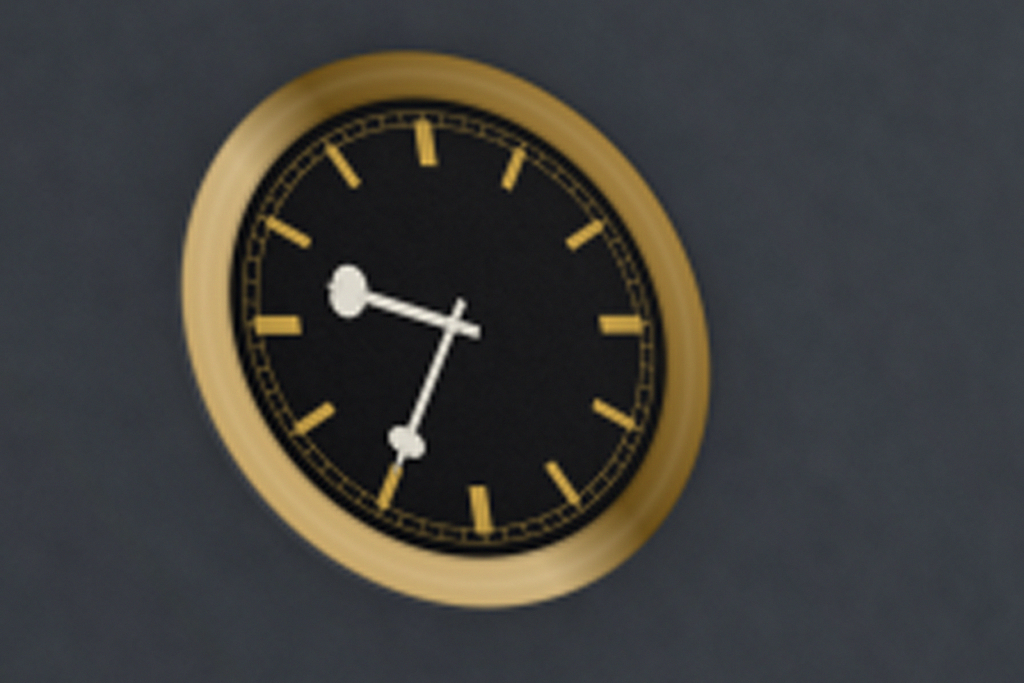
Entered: 9 h 35 min
